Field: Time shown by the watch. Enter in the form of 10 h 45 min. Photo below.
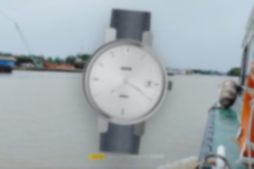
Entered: 7 h 20 min
